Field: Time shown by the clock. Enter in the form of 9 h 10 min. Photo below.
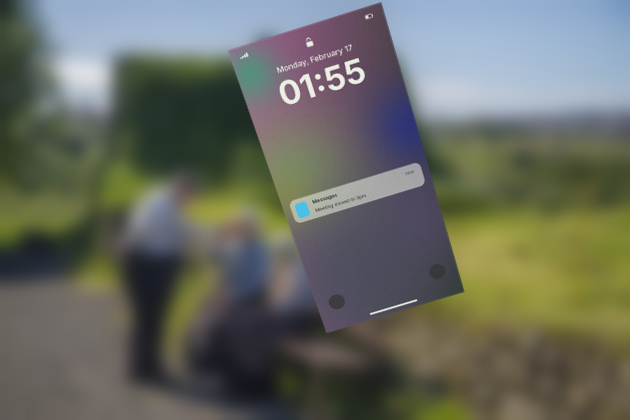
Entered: 1 h 55 min
